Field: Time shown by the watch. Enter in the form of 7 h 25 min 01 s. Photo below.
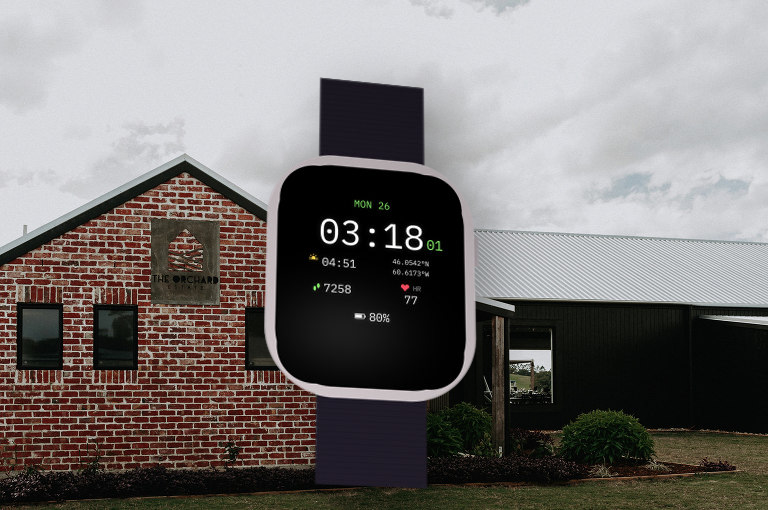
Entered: 3 h 18 min 01 s
